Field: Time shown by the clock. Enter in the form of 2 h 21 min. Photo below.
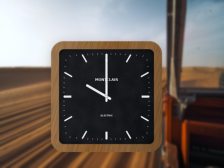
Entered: 10 h 00 min
